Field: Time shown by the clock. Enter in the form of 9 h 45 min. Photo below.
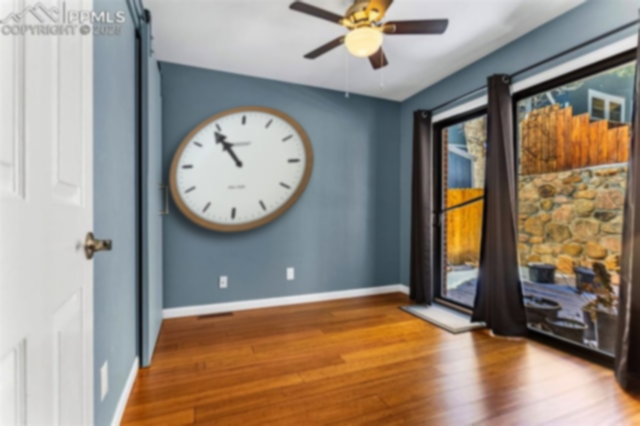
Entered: 10 h 54 min
